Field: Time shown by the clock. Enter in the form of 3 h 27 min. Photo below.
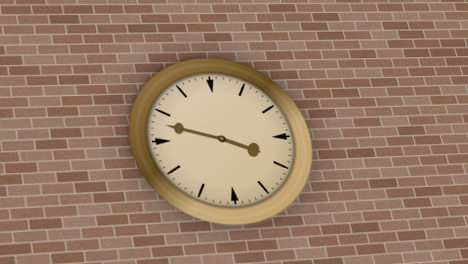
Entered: 3 h 48 min
